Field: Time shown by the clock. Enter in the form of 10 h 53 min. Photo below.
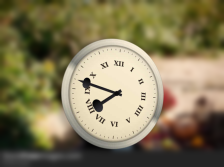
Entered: 7 h 47 min
